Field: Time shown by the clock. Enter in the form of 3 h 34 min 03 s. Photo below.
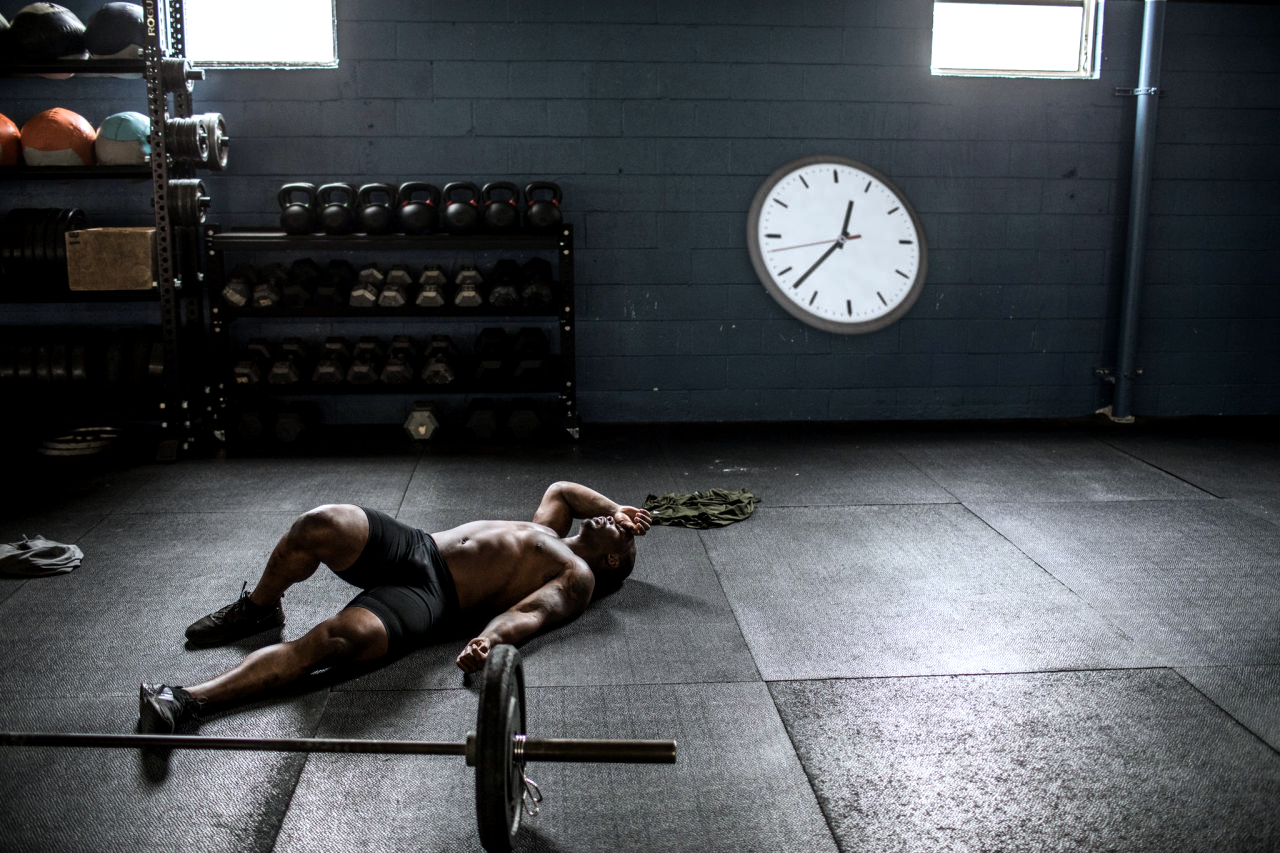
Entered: 12 h 37 min 43 s
